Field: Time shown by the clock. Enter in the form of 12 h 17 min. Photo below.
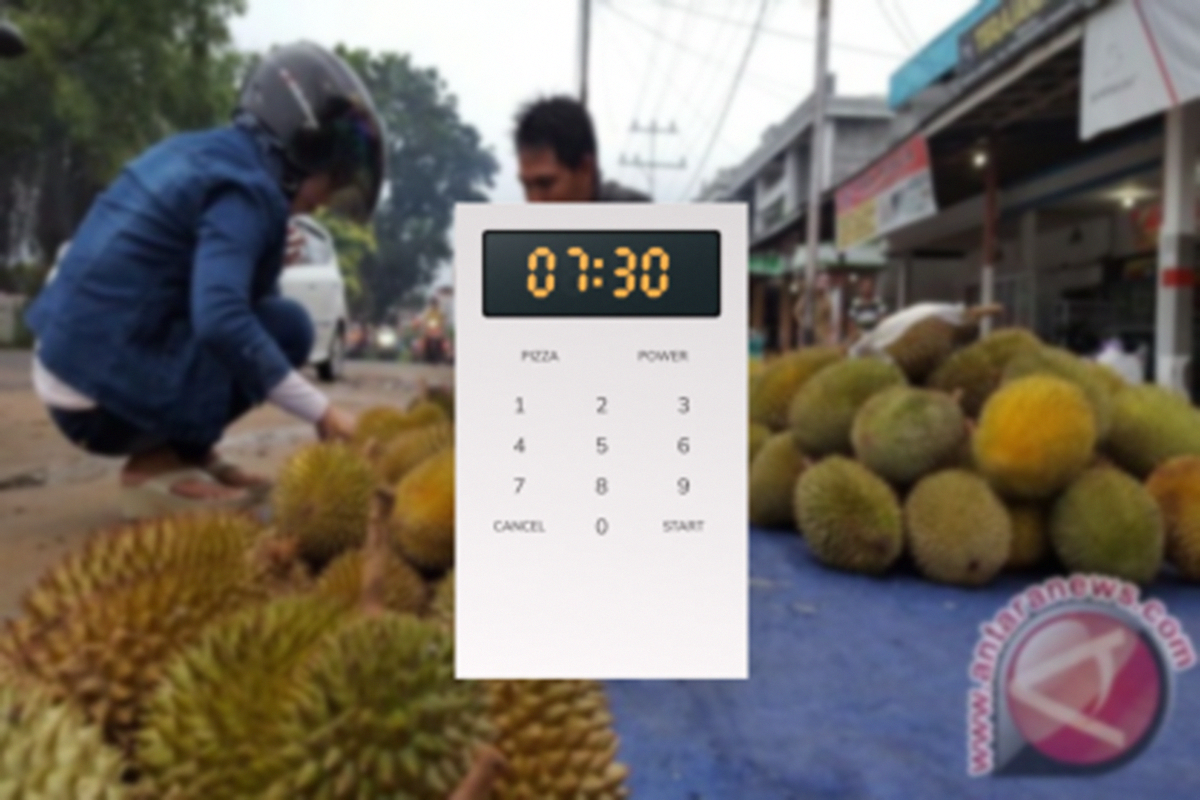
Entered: 7 h 30 min
